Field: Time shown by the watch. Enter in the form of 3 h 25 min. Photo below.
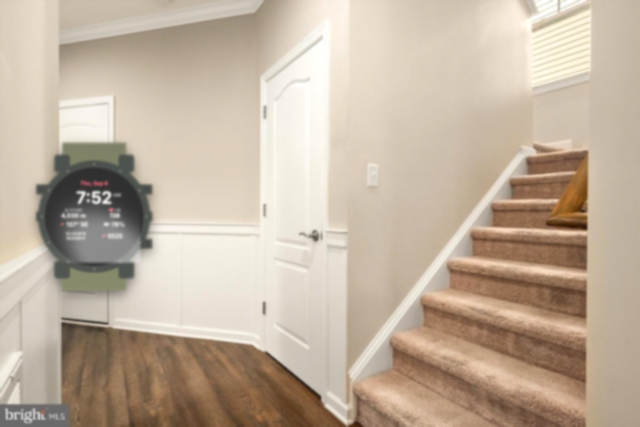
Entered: 7 h 52 min
